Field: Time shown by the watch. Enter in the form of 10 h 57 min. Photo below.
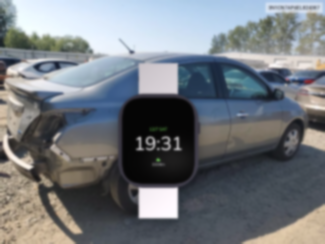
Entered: 19 h 31 min
